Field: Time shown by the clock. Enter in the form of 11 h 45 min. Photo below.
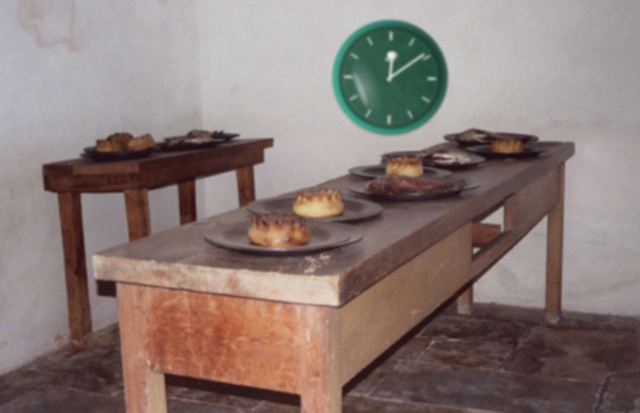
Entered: 12 h 09 min
